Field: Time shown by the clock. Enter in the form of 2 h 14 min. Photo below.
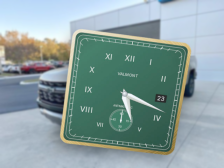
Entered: 5 h 18 min
